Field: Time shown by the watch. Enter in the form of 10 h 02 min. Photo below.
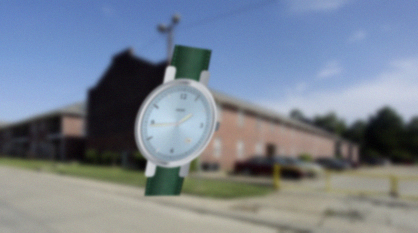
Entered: 1 h 44 min
